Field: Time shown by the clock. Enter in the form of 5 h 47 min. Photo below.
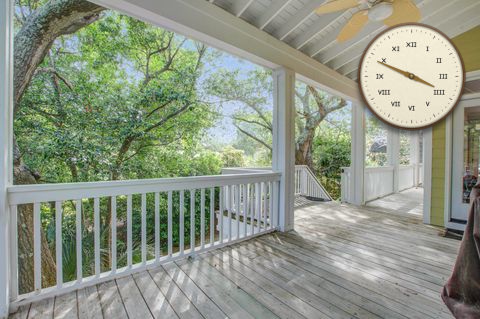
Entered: 3 h 49 min
